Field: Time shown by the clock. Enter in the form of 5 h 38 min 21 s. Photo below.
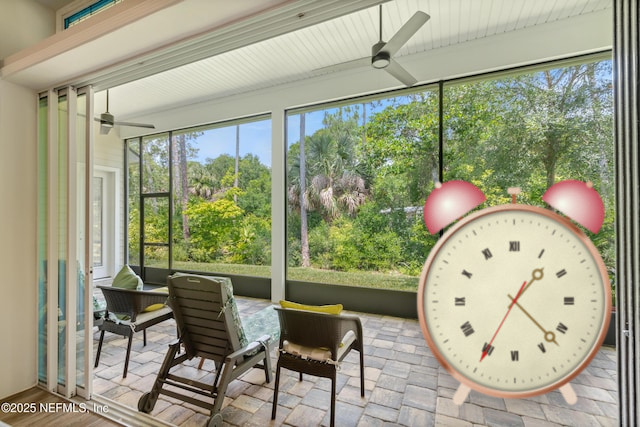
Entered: 1 h 22 min 35 s
